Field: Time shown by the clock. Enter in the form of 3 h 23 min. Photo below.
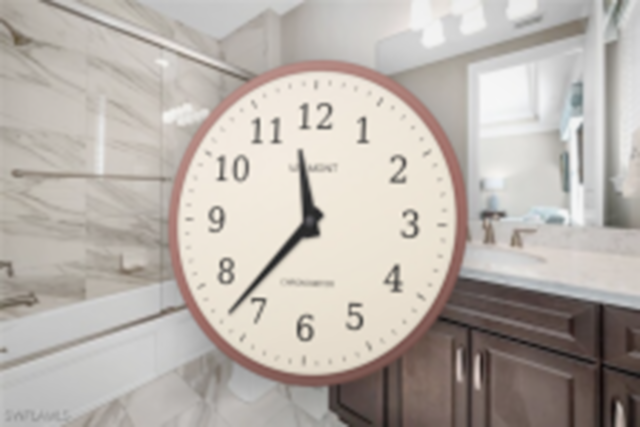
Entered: 11 h 37 min
